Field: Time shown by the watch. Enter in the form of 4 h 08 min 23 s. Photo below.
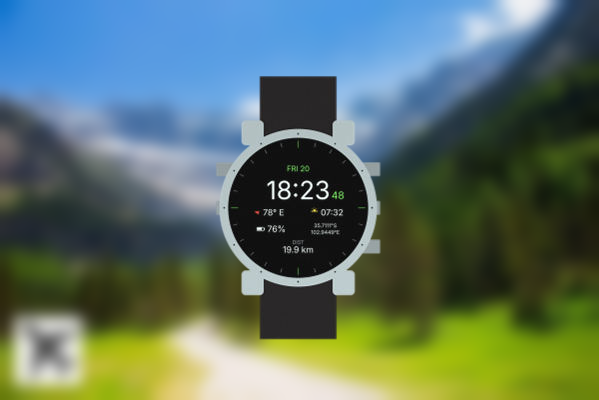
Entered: 18 h 23 min 48 s
